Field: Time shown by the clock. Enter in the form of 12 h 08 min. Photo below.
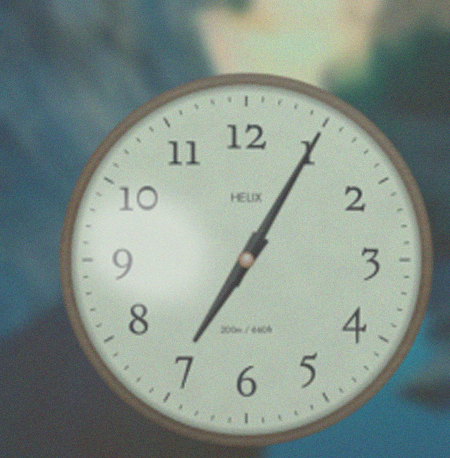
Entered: 7 h 05 min
